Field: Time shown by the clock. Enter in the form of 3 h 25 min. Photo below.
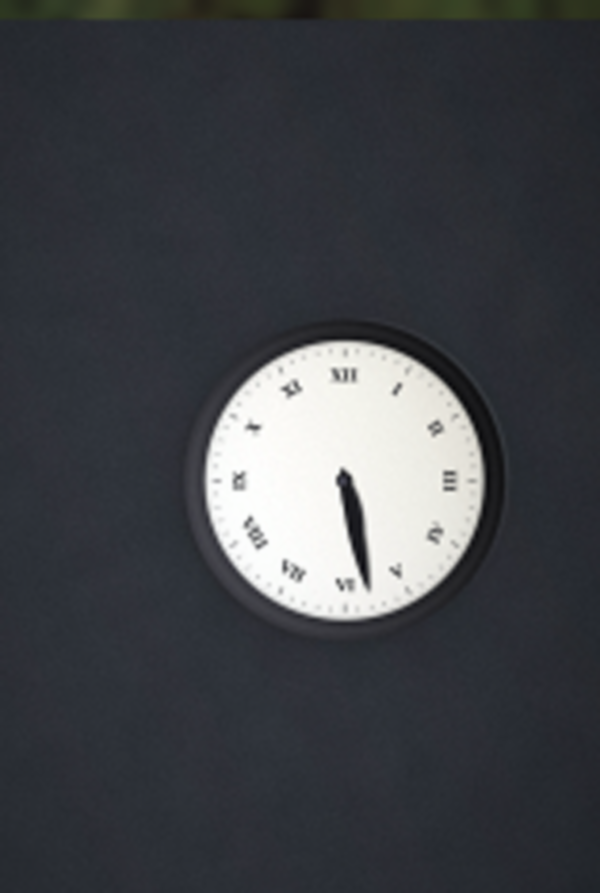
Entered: 5 h 28 min
